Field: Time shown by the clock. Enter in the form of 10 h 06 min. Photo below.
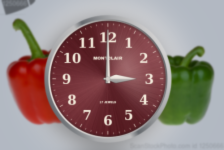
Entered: 3 h 00 min
